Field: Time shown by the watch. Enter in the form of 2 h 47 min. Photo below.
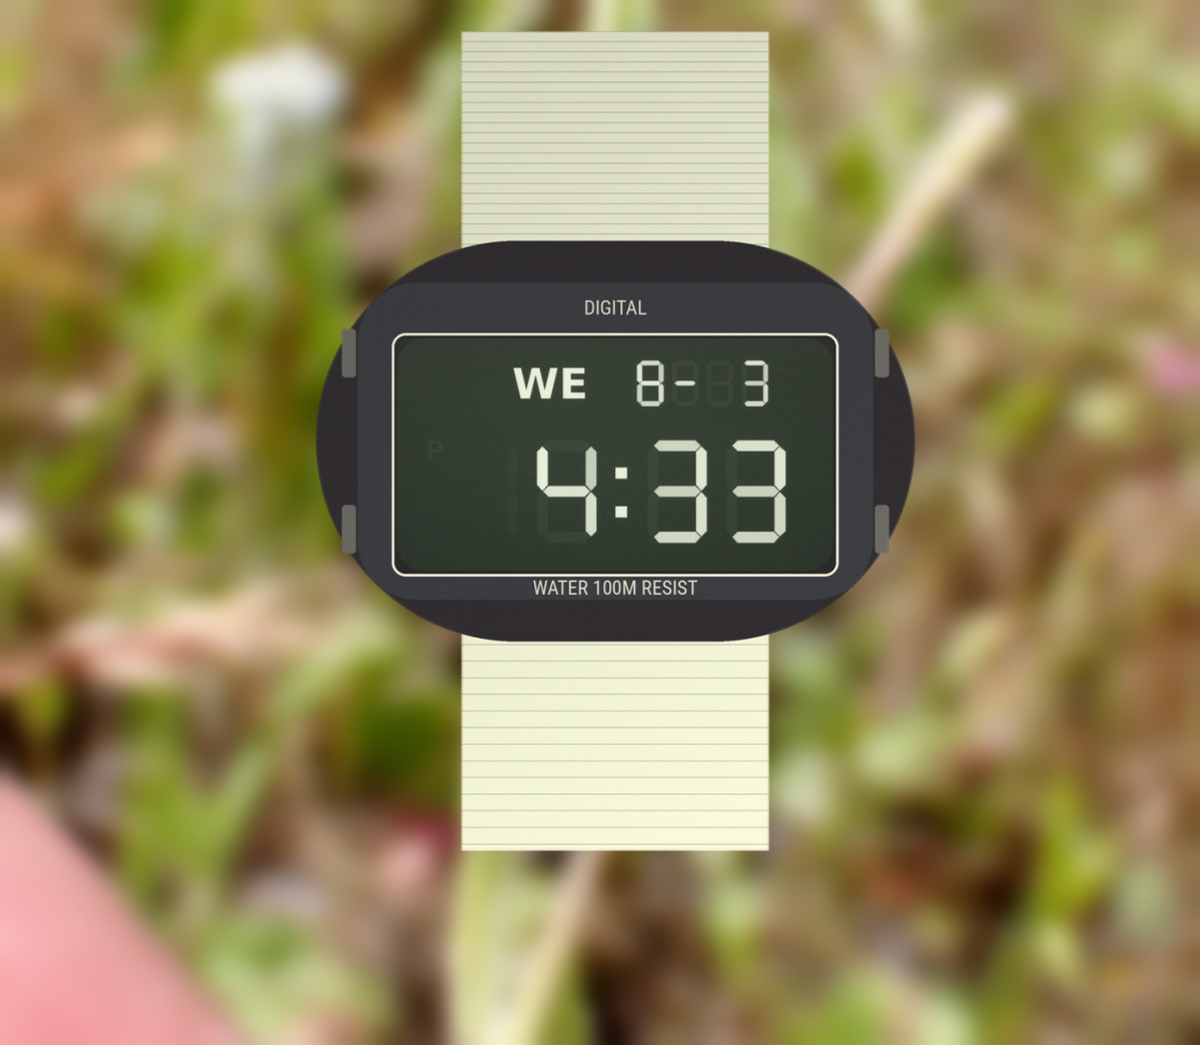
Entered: 4 h 33 min
